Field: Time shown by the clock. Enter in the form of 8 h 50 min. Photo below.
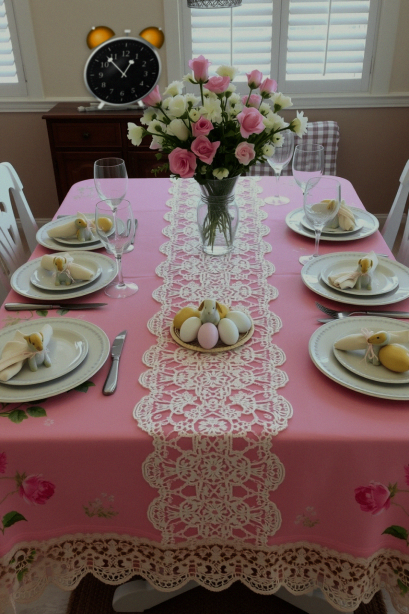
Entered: 12 h 53 min
